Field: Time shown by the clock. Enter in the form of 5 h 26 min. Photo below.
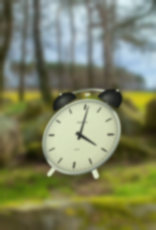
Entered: 4 h 01 min
